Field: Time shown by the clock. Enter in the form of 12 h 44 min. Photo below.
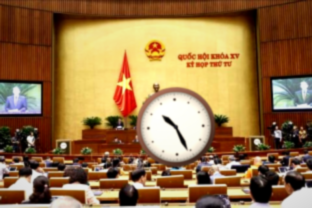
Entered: 10 h 26 min
